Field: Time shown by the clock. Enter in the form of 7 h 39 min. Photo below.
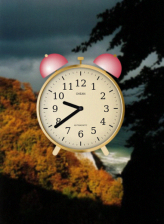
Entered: 9 h 39 min
